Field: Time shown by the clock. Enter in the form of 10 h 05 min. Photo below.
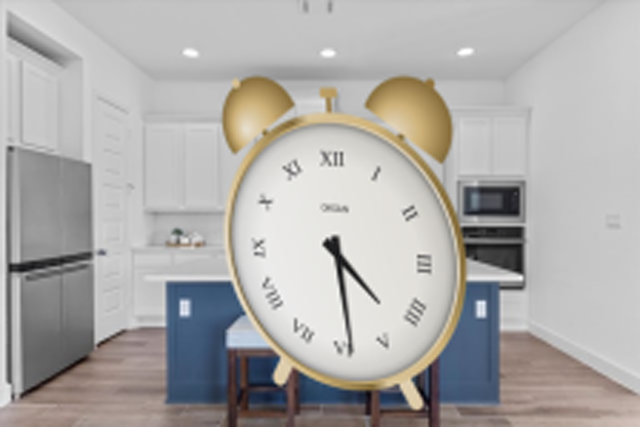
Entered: 4 h 29 min
